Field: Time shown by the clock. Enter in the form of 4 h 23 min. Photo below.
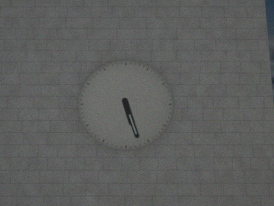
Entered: 5 h 27 min
